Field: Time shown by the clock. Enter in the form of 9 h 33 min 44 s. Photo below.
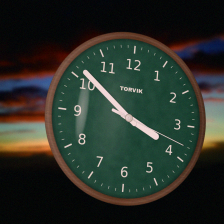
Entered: 3 h 51 min 18 s
